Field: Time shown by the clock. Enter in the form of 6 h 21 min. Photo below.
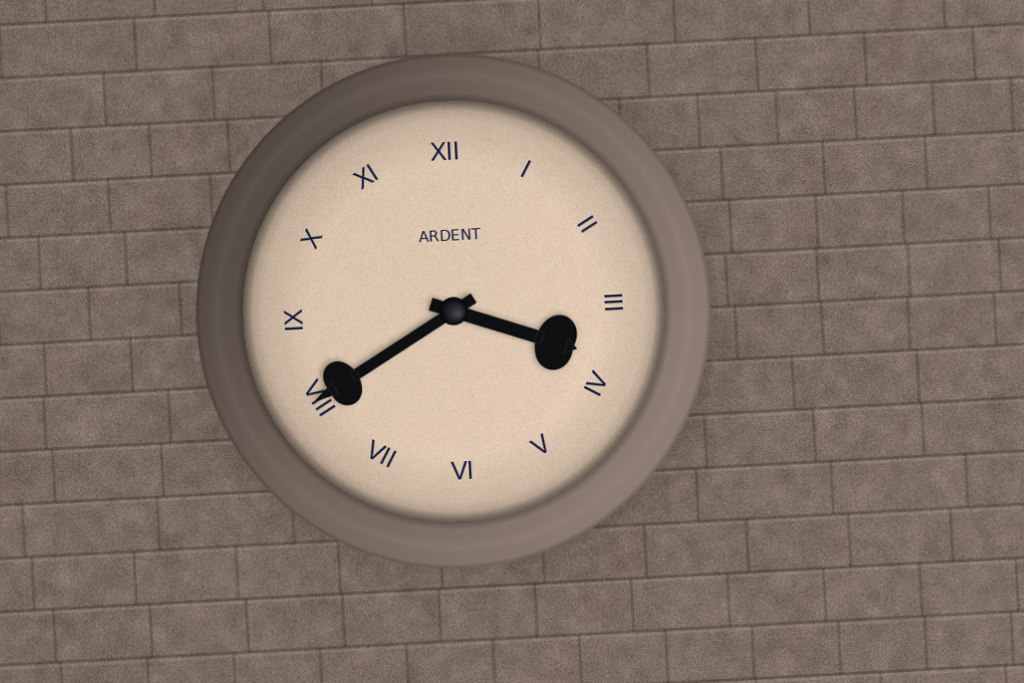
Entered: 3 h 40 min
